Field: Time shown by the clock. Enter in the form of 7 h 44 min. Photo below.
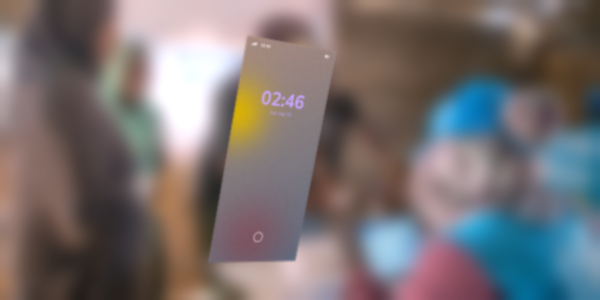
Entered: 2 h 46 min
